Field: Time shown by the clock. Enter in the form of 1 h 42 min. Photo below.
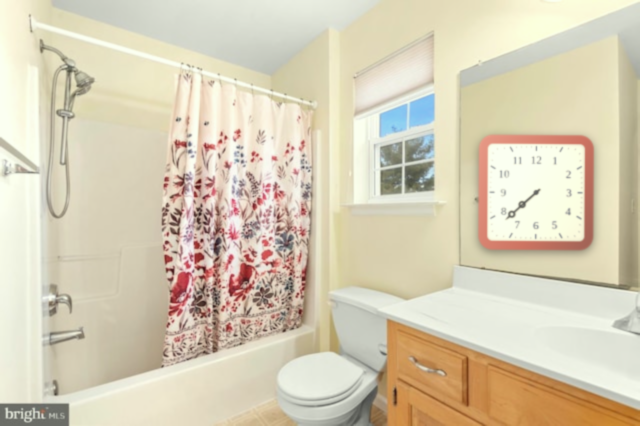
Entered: 7 h 38 min
